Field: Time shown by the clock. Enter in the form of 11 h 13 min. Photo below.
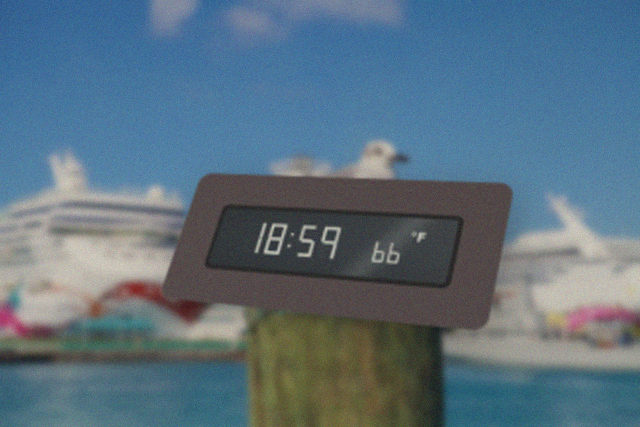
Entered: 18 h 59 min
